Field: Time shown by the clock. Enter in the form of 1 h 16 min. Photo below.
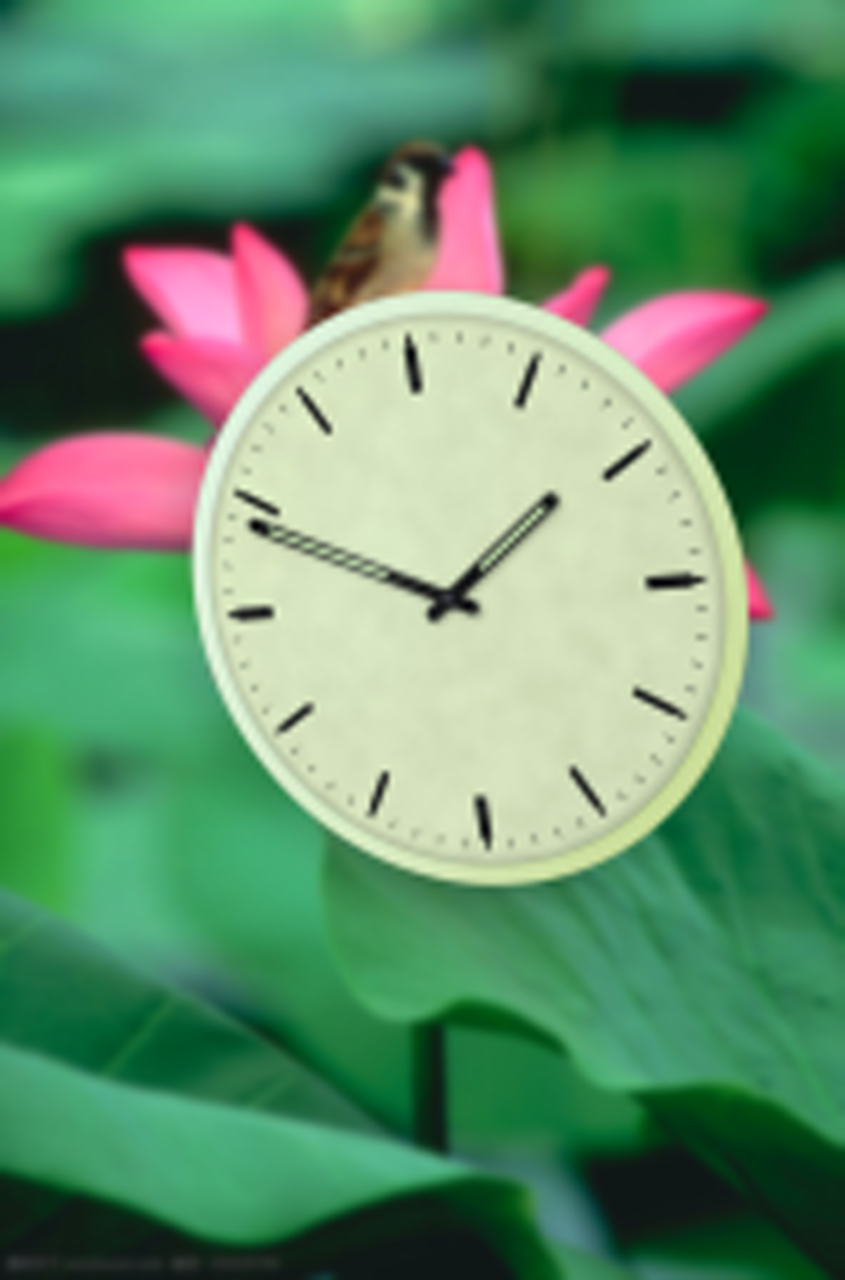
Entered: 1 h 49 min
